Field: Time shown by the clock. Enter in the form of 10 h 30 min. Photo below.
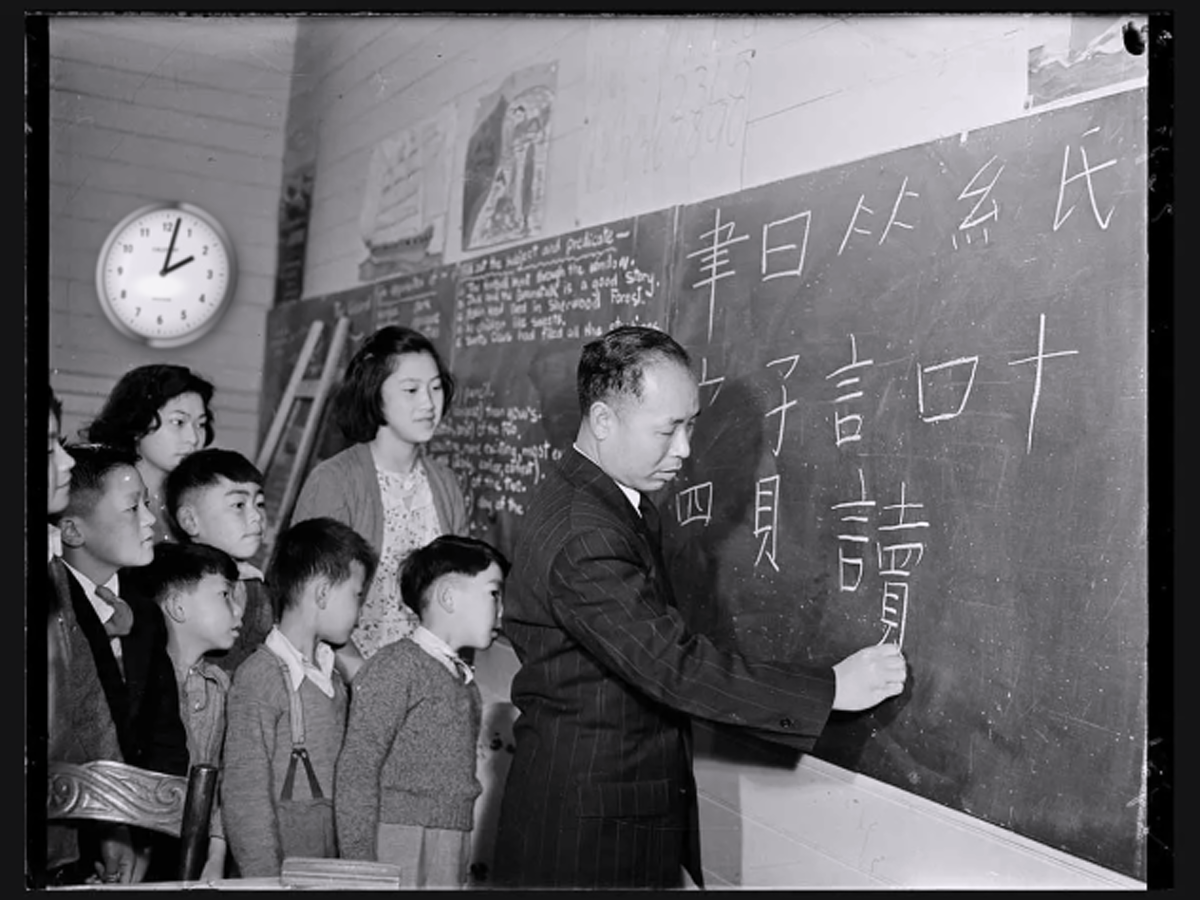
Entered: 2 h 02 min
